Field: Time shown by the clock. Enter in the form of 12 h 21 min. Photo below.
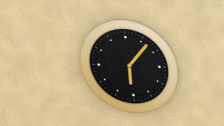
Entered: 6 h 07 min
